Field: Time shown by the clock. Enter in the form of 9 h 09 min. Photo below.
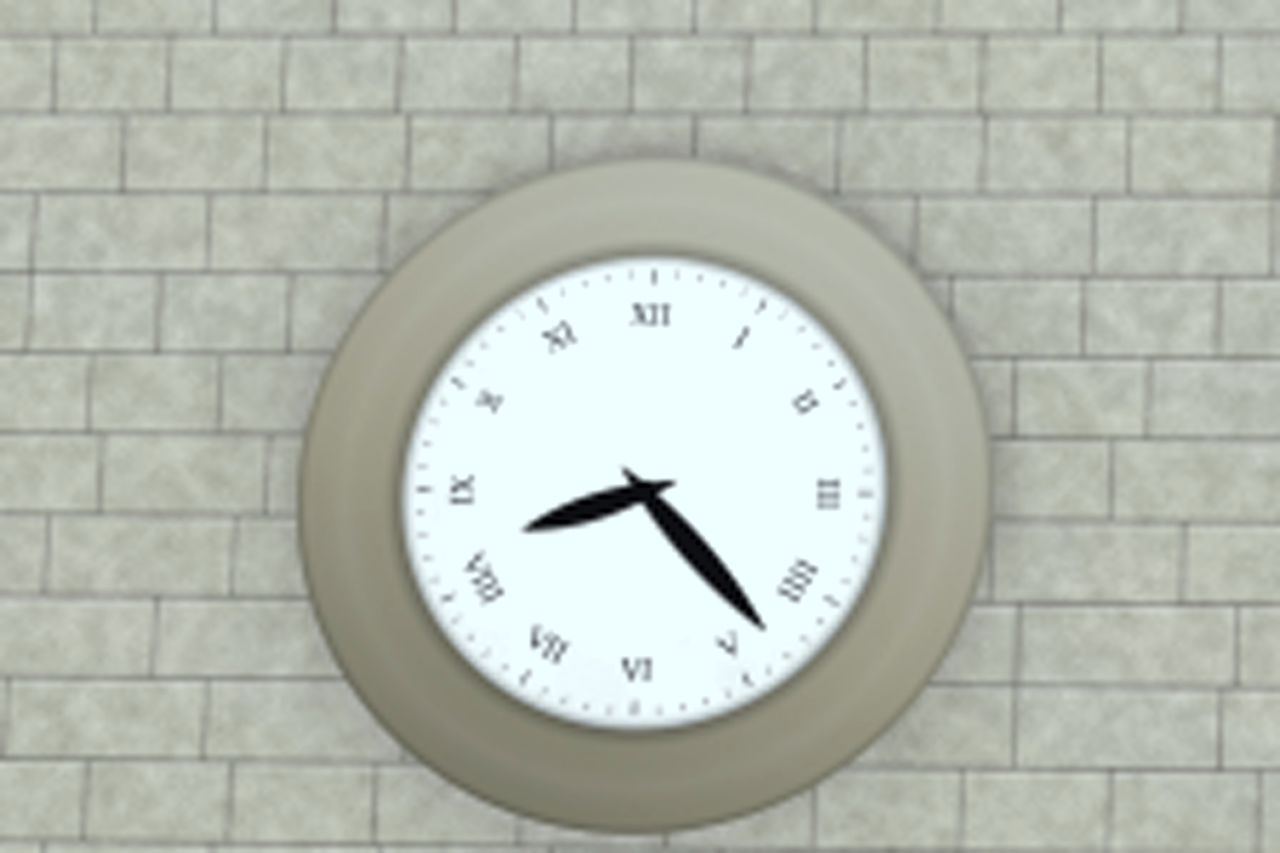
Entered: 8 h 23 min
